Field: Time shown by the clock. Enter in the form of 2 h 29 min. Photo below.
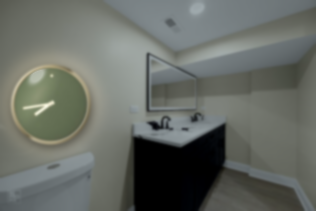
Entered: 7 h 43 min
